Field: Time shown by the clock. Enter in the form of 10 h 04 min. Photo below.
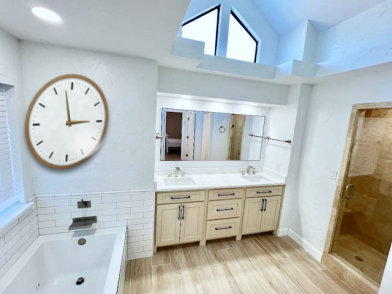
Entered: 2 h 58 min
